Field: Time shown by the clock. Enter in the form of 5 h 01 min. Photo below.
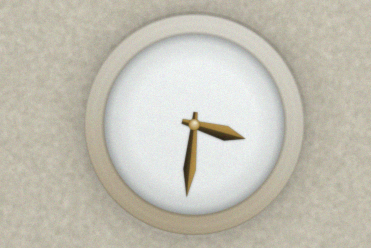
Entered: 3 h 31 min
